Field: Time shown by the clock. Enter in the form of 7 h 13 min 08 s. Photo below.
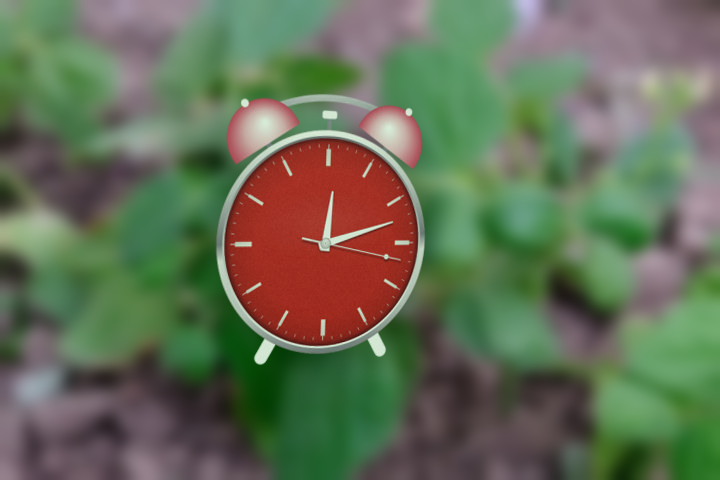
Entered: 12 h 12 min 17 s
